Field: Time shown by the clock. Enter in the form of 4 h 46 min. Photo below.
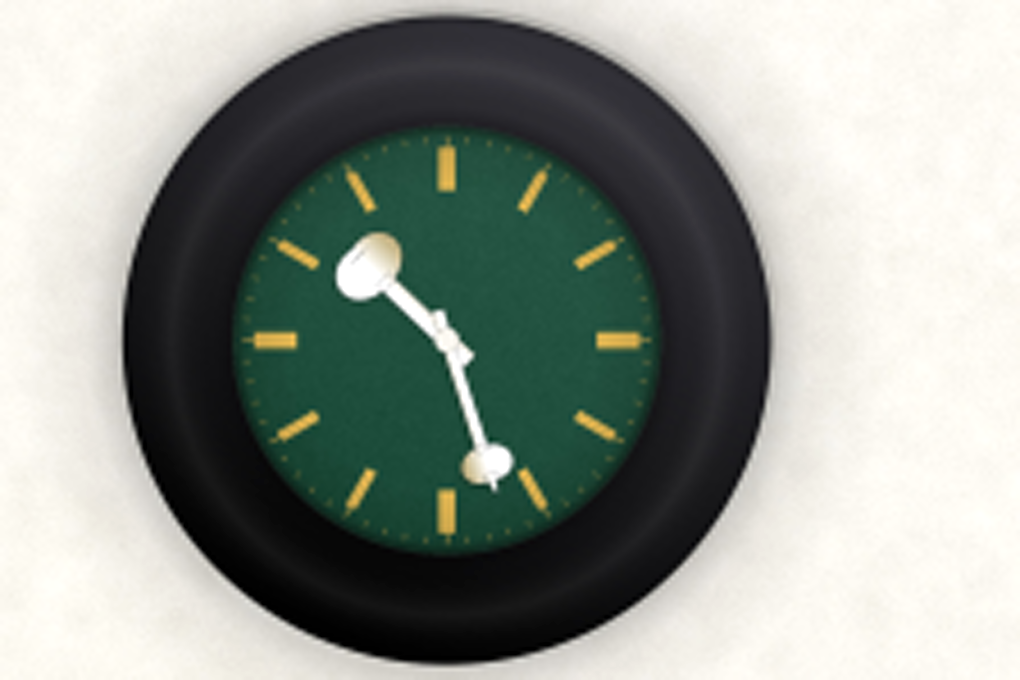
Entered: 10 h 27 min
